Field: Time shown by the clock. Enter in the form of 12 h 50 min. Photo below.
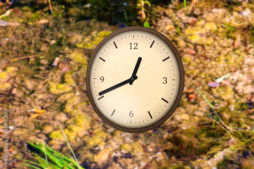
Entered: 12 h 41 min
